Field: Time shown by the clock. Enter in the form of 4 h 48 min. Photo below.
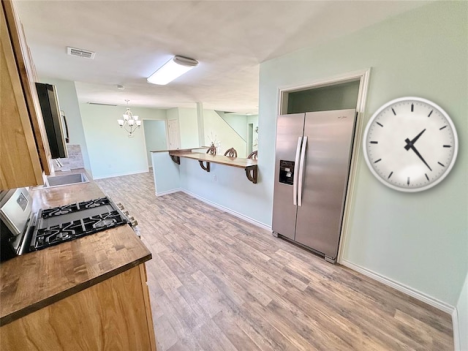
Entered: 1 h 23 min
